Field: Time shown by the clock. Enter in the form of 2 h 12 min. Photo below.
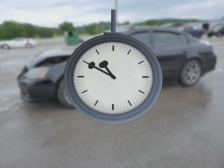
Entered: 10 h 50 min
